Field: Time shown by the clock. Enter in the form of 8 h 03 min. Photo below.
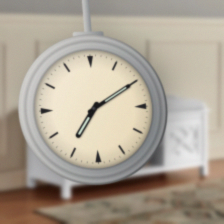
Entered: 7 h 10 min
